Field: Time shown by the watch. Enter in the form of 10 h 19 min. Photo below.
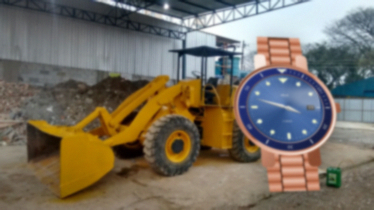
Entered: 3 h 48 min
